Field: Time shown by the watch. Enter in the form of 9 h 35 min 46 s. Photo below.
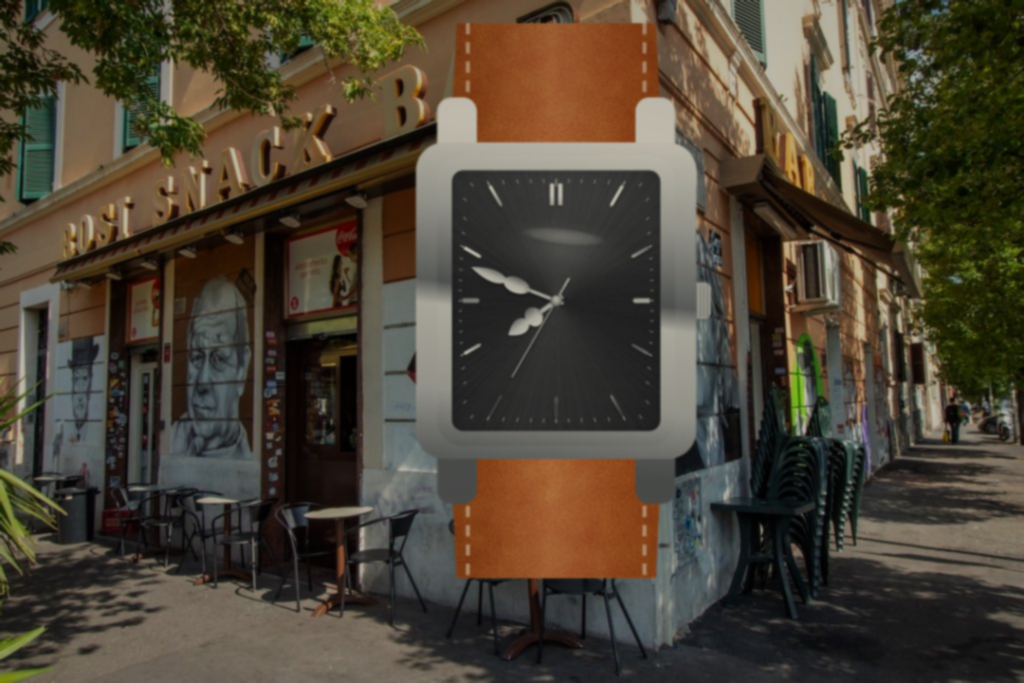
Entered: 7 h 48 min 35 s
